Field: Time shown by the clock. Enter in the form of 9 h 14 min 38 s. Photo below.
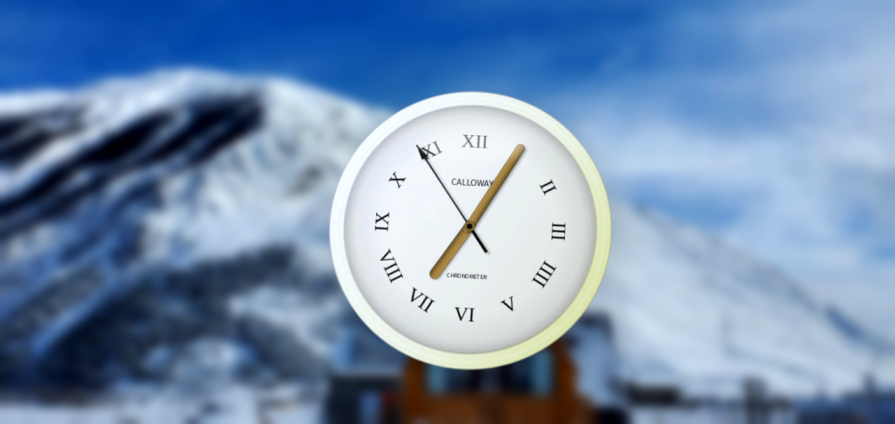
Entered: 7 h 04 min 54 s
